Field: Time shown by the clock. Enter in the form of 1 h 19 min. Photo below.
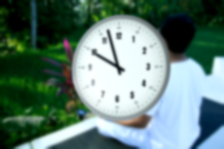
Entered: 9 h 57 min
